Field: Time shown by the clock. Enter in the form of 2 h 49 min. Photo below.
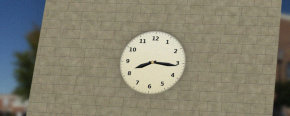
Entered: 8 h 16 min
